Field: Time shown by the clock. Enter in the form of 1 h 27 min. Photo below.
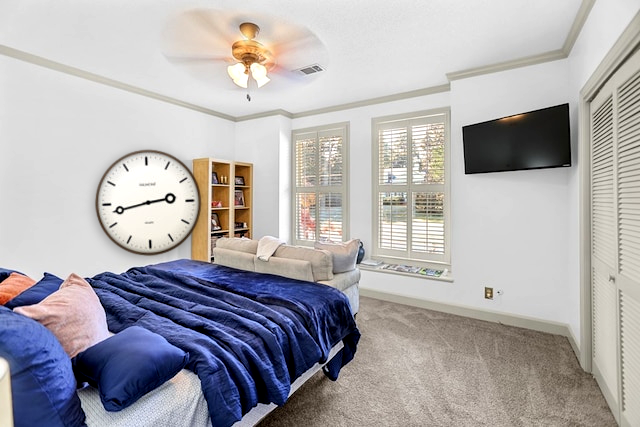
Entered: 2 h 43 min
